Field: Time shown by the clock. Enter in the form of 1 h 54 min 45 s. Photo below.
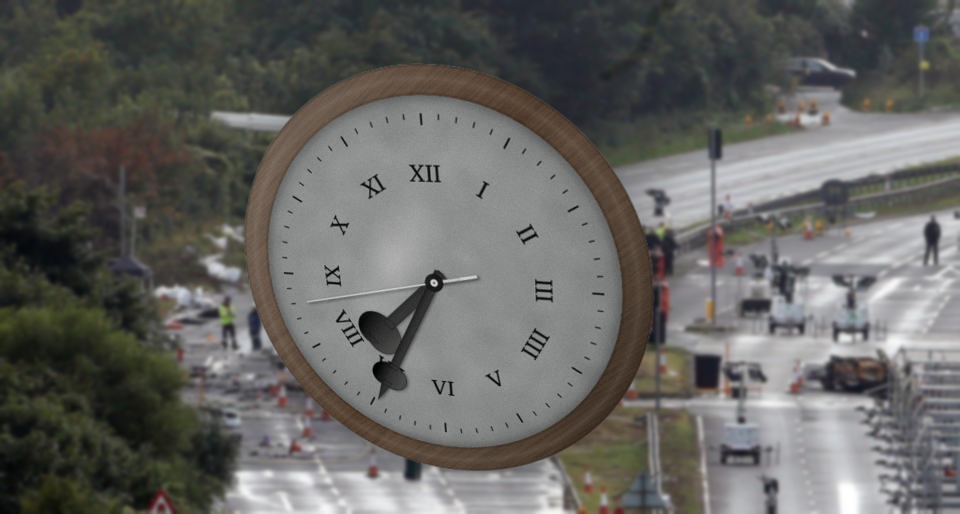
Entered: 7 h 34 min 43 s
